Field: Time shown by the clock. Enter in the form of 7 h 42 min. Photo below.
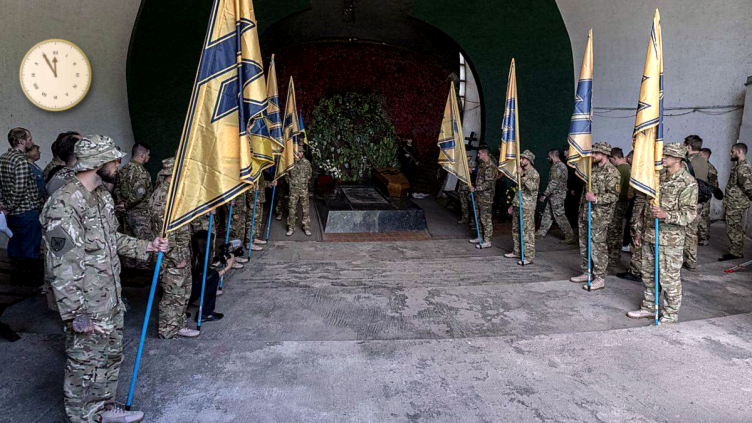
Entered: 11 h 55 min
